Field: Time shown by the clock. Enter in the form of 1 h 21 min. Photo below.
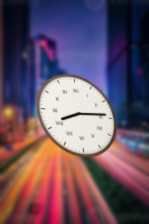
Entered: 8 h 14 min
